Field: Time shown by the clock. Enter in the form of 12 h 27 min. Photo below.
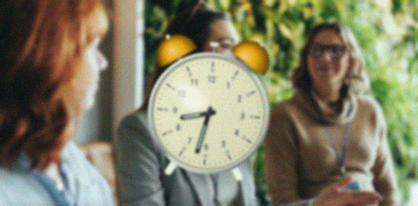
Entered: 8 h 32 min
